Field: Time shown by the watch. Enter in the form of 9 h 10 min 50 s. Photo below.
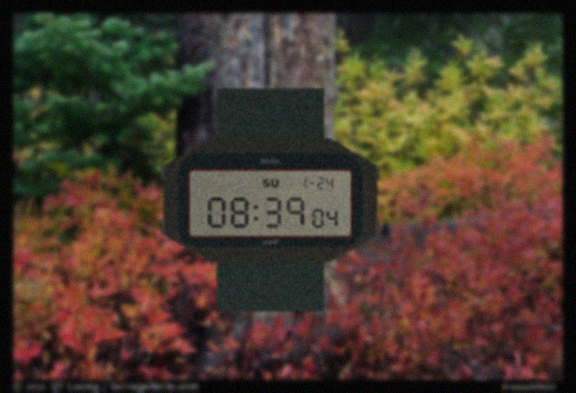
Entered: 8 h 39 min 04 s
